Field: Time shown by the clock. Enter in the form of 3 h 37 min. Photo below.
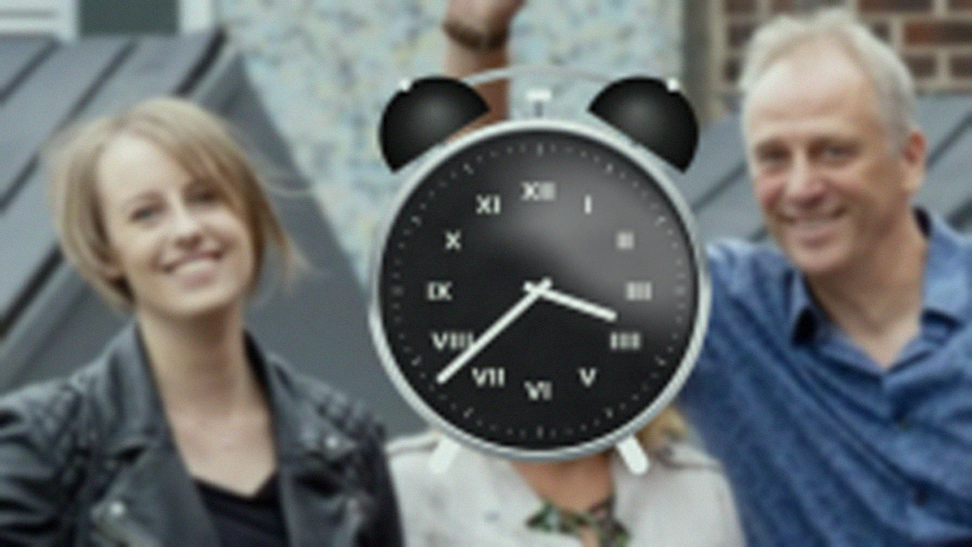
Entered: 3 h 38 min
